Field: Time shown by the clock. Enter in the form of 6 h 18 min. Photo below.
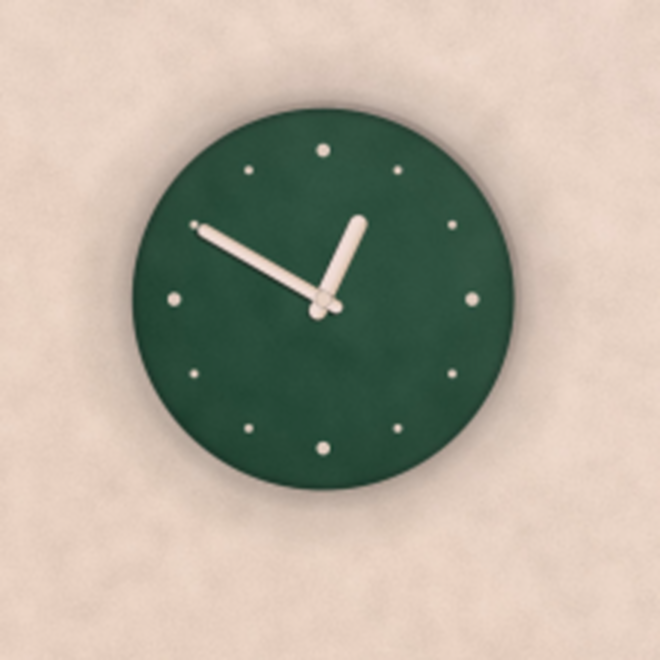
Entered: 12 h 50 min
